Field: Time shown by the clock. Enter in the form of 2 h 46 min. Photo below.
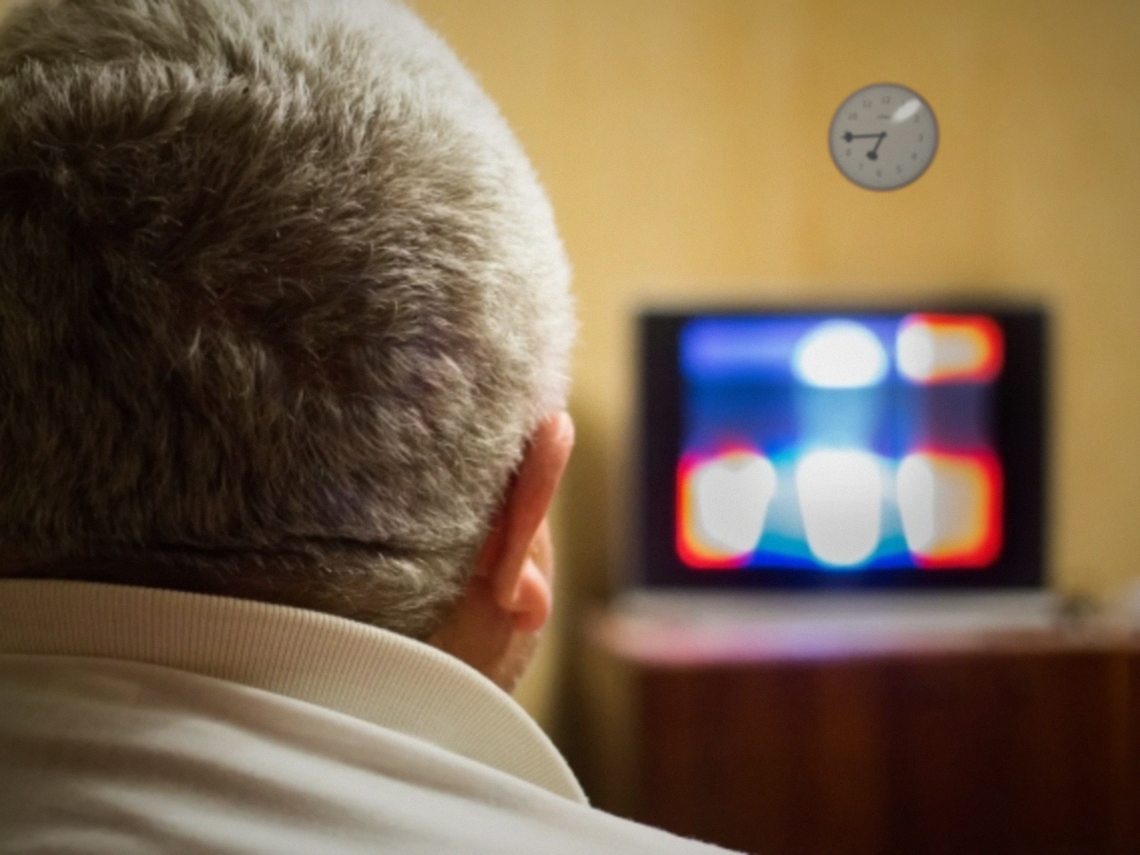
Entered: 6 h 44 min
